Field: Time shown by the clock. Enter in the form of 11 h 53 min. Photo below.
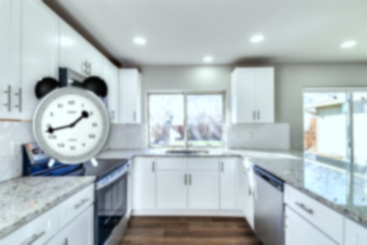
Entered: 1 h 43 min
